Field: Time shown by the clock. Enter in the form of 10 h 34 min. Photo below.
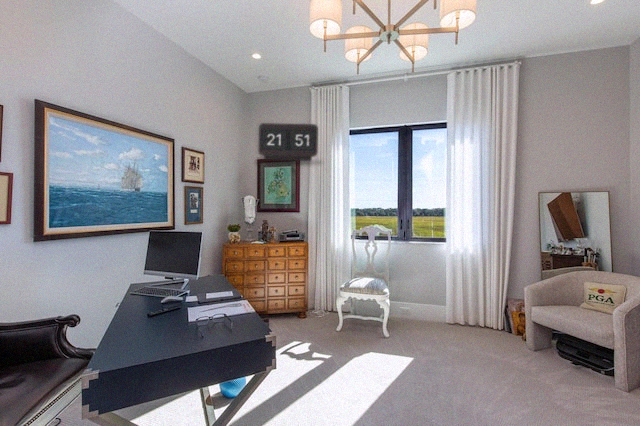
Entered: 21 h 51 min
